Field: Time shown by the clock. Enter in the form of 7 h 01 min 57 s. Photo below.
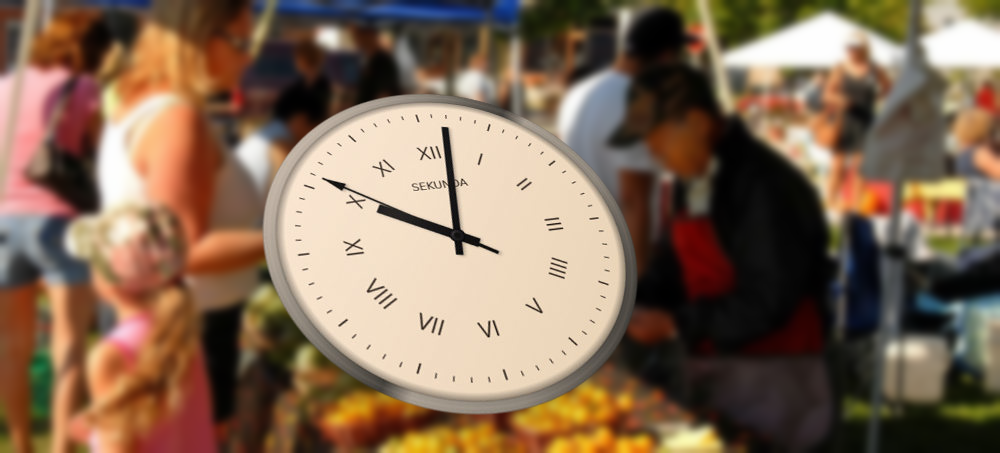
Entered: 10 h 01 min 51 s
